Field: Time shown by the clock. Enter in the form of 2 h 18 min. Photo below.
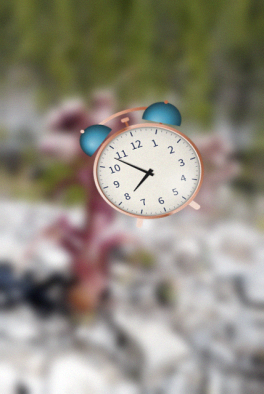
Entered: 7 h 53 min
